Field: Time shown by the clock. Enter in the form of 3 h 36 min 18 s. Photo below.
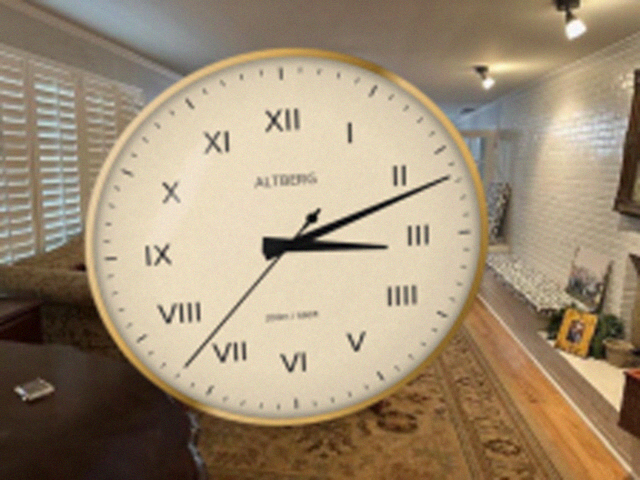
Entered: 3 h 11 min 37 s
